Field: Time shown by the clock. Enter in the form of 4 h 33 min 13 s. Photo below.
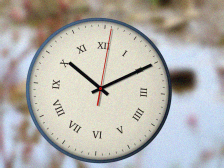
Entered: 10 h 10 min 01 s
